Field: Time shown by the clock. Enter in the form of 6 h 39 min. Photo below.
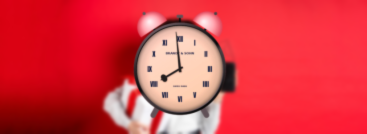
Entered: 7 h 59 min
